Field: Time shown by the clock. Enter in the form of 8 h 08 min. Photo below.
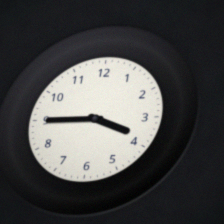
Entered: 3 h 45 min
